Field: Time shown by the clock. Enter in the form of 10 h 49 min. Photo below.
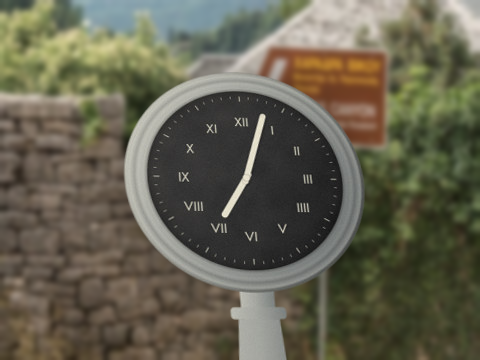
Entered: 7 h 03 min
